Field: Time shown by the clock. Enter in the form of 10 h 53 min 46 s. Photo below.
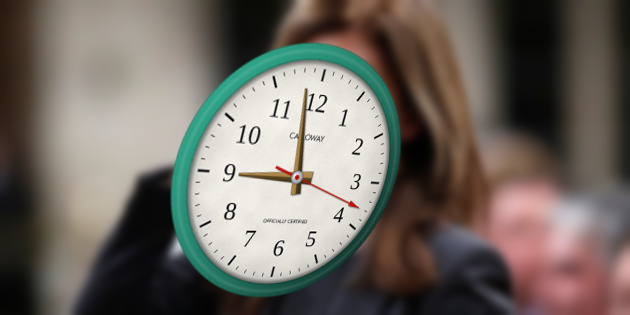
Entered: 8 h 58 min 18 s
